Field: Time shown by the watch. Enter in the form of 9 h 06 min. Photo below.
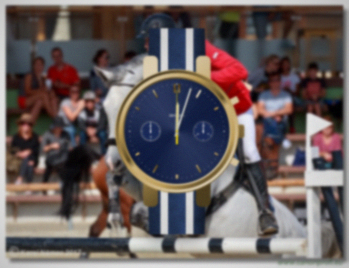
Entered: 12 h 03 min
